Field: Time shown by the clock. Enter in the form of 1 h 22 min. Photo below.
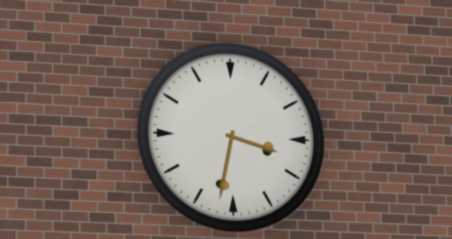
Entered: 3 h 32 min
